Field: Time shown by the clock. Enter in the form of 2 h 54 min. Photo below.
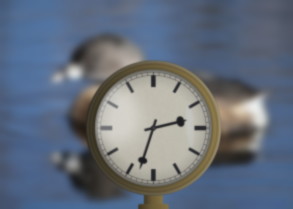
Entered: 2 h 33 min
